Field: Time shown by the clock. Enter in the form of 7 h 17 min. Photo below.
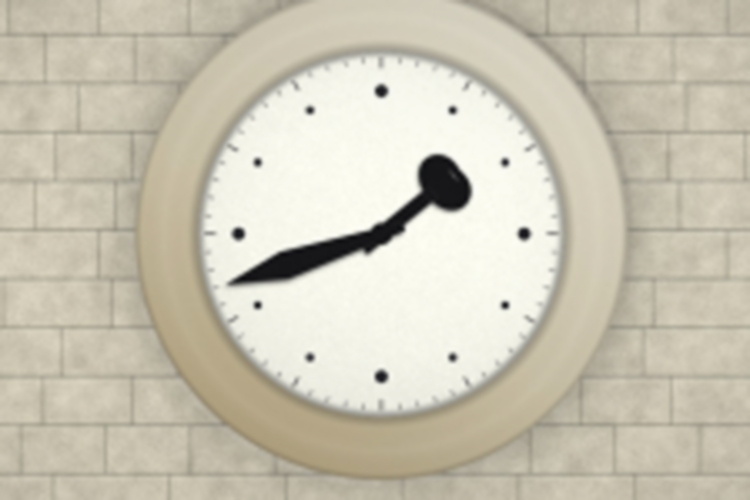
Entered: 1 h 42 min
